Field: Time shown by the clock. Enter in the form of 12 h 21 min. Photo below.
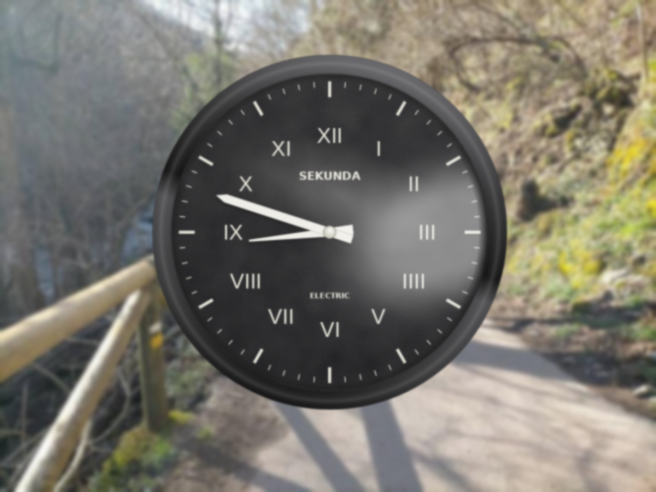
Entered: 8 h 48 min
